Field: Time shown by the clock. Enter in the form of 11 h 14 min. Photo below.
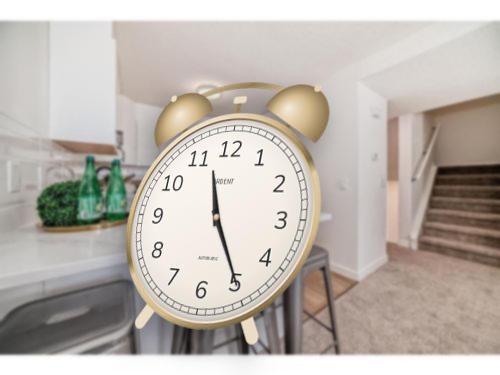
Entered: 11 h 25 min
